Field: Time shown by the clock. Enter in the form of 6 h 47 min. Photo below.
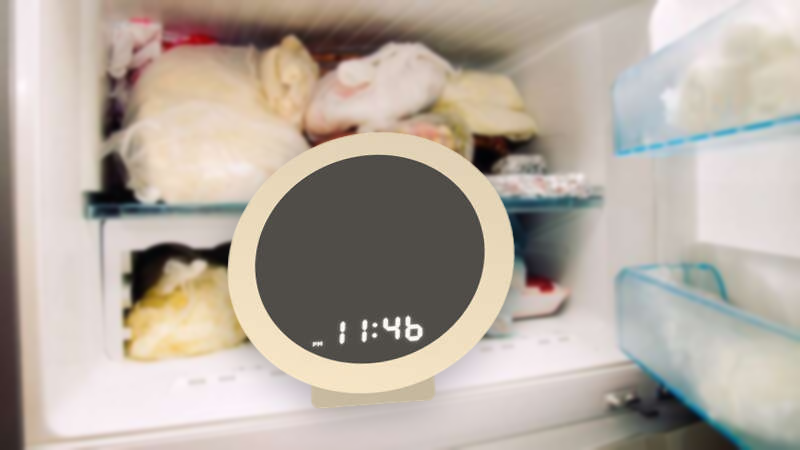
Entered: 11 h 46 min
